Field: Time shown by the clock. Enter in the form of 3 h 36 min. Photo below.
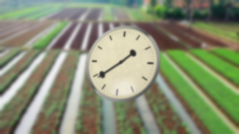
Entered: 1 h 39 min
